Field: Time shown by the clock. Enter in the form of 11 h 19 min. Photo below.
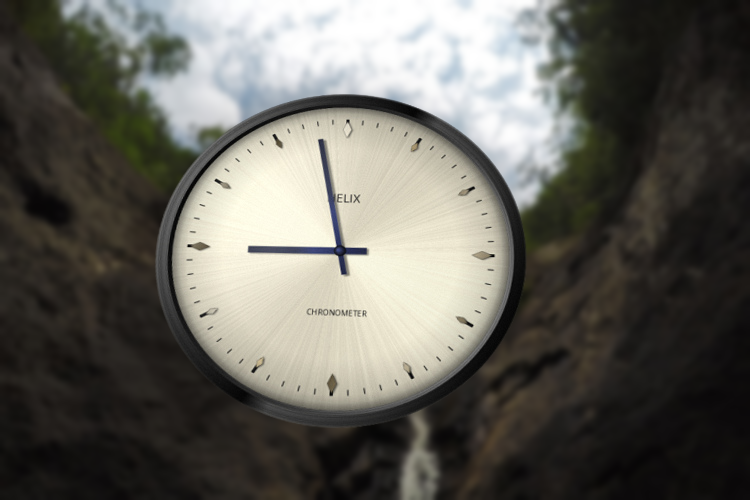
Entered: 8 h 58 min
